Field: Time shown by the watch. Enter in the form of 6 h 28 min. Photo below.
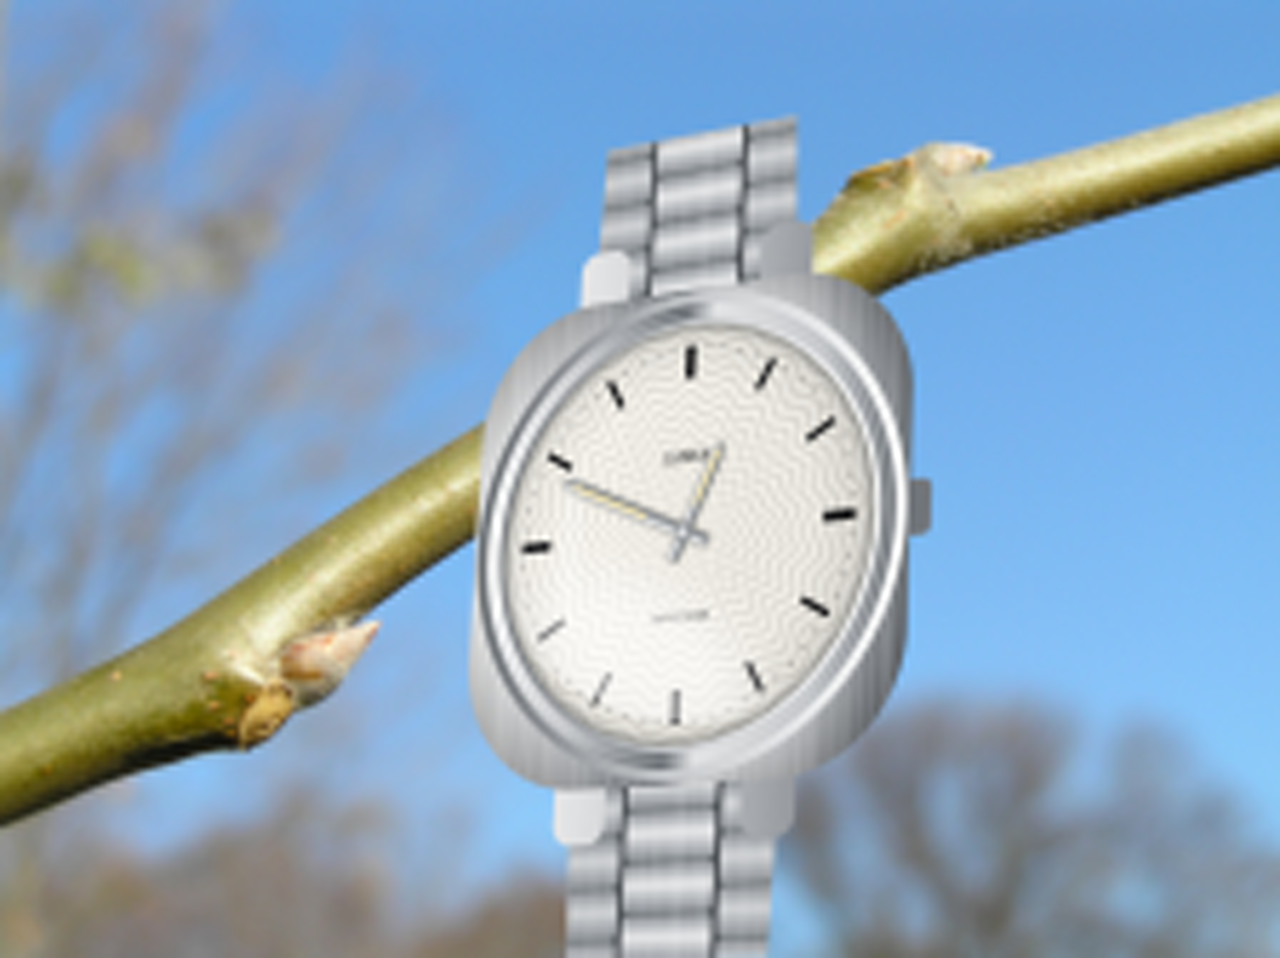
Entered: 12 h 49 min
